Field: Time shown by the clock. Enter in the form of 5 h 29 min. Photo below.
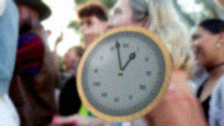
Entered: 12 h 57 min
